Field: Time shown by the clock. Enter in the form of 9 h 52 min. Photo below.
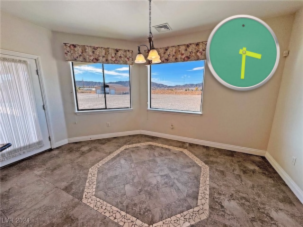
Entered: 3 h 31 min
